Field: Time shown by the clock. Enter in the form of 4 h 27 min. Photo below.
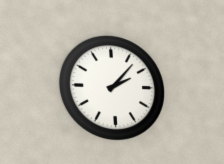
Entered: 2 h 07 min
